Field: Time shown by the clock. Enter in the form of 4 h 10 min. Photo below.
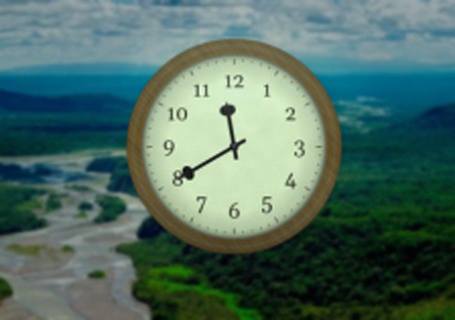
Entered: 11 h 40 min
